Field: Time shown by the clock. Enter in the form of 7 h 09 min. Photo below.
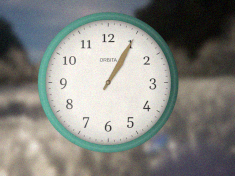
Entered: 1 h 05 min
